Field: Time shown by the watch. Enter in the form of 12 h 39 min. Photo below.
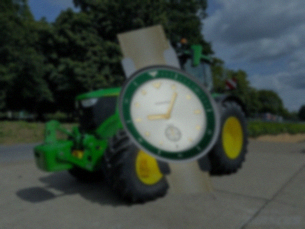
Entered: 9 h 06 min
